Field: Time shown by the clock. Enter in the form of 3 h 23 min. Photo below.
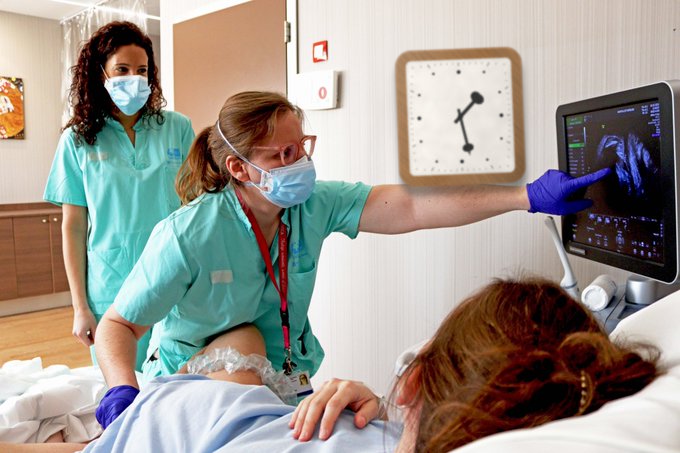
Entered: 1 h 28 min
